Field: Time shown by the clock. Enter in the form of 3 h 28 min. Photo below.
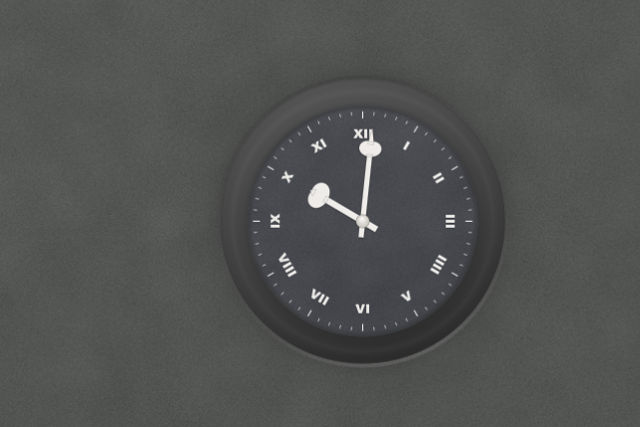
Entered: 10 h 01 min
